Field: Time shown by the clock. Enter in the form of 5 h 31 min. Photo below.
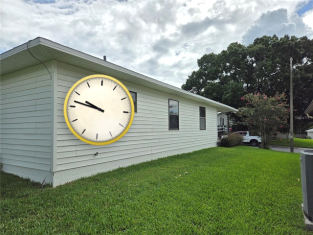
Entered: 9 h 47 min
